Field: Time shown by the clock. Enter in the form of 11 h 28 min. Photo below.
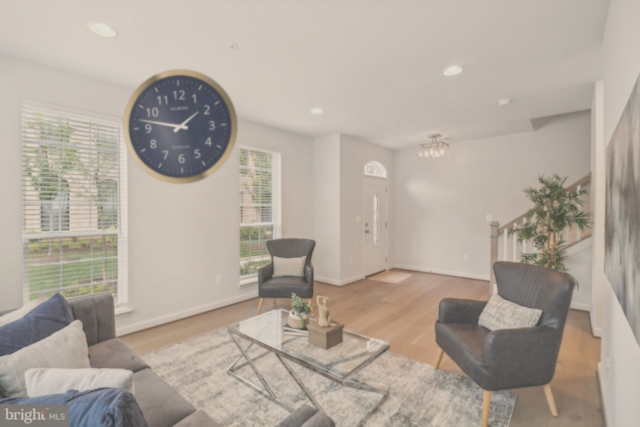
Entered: 1 h 47 min
